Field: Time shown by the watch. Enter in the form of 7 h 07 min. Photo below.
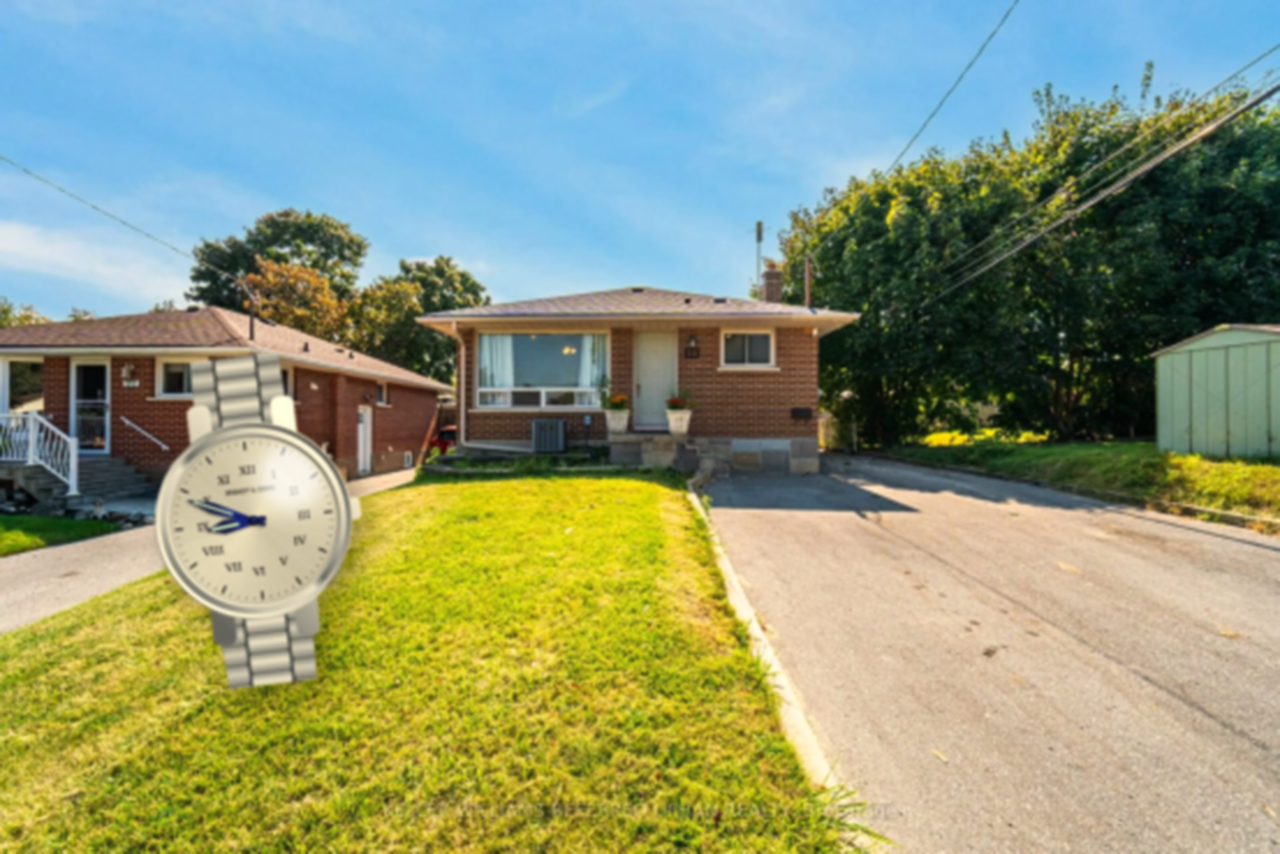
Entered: 8 h 49 min
